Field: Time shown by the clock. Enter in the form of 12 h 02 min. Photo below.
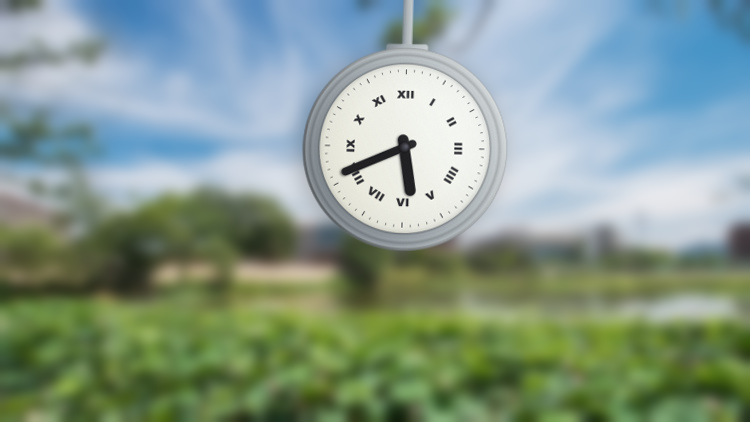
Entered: 5 h 41 min
